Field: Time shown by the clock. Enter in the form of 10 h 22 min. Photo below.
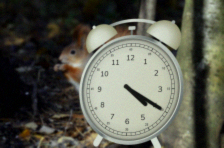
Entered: 4 h 20 min
